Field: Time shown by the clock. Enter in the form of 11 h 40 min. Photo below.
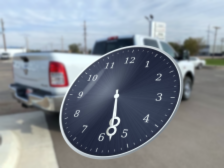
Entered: 5 h 28 min
